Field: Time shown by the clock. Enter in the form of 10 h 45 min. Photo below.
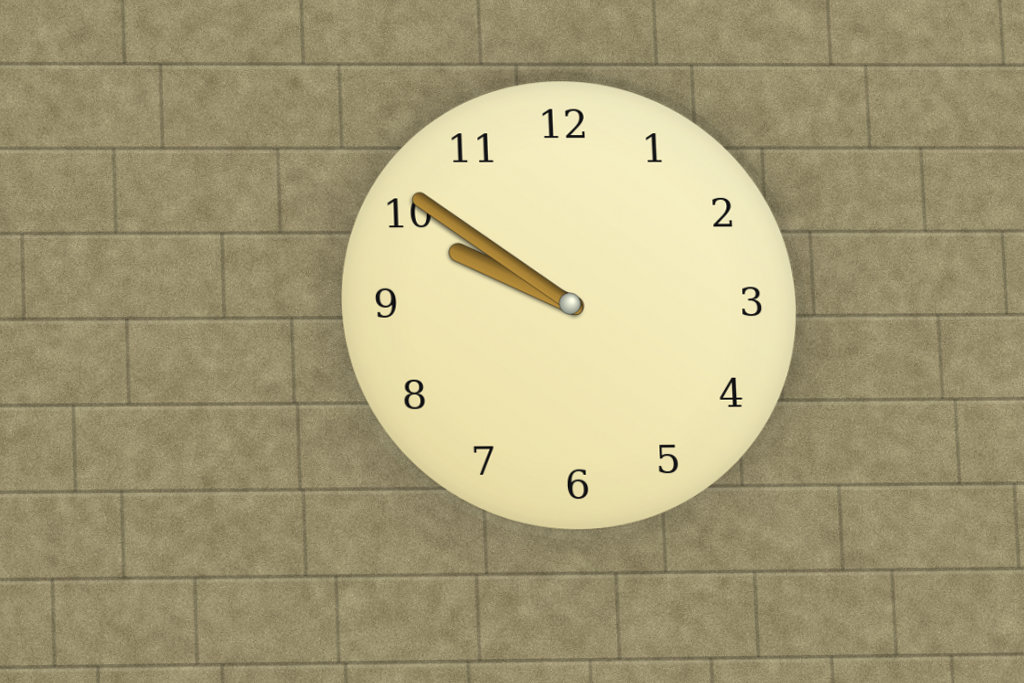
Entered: 9 h 51 min
